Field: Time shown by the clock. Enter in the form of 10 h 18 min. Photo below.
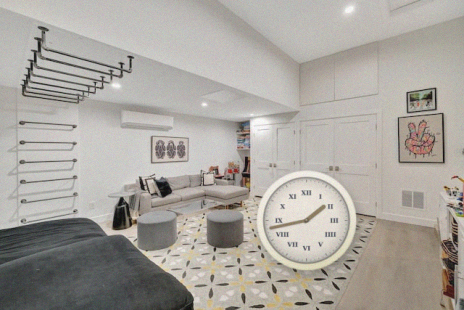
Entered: 1 h 43 min
